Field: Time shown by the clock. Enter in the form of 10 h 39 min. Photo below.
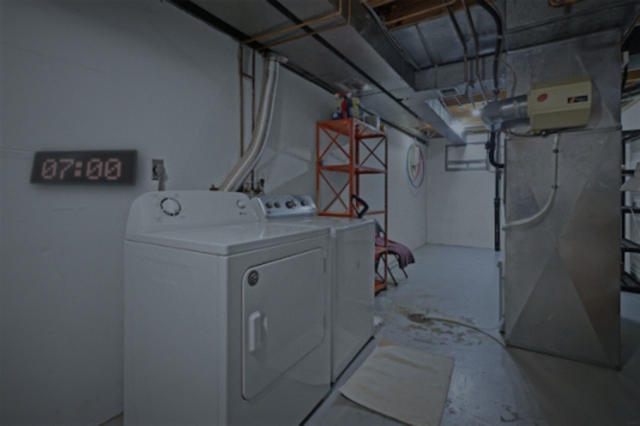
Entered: 7 h 00 min
